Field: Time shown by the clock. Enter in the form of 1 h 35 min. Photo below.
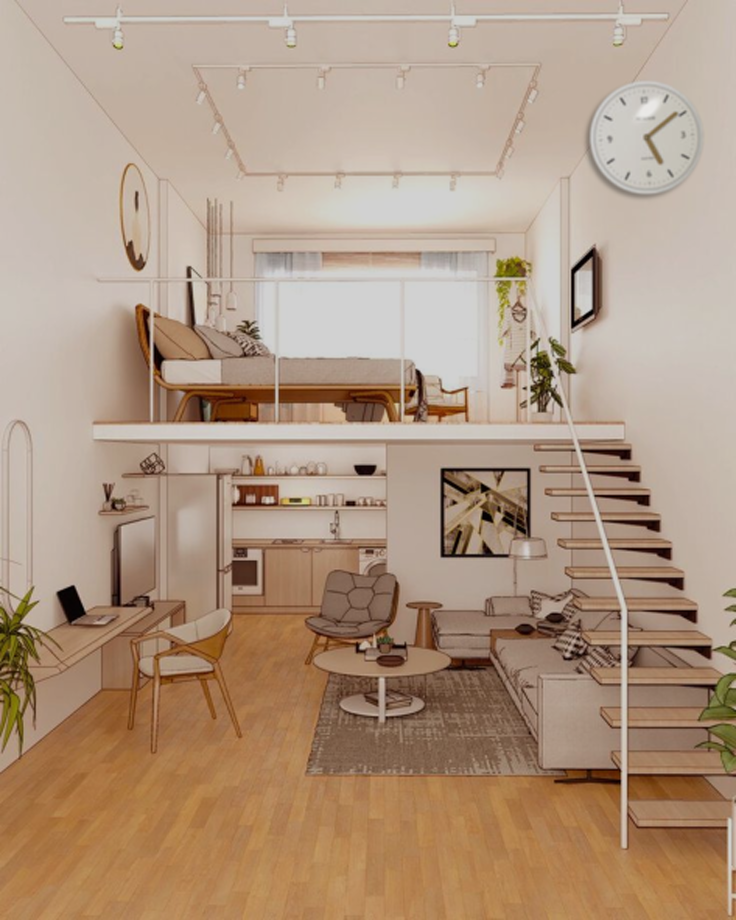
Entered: 5 h 09 min
